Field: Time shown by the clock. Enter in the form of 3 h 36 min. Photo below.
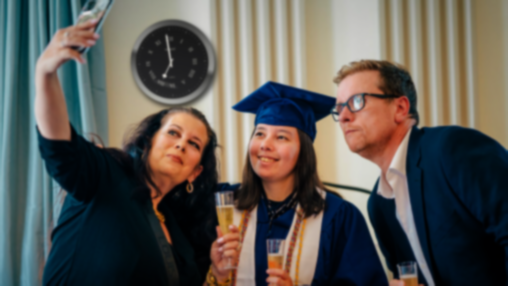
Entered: 6 h 59 min
